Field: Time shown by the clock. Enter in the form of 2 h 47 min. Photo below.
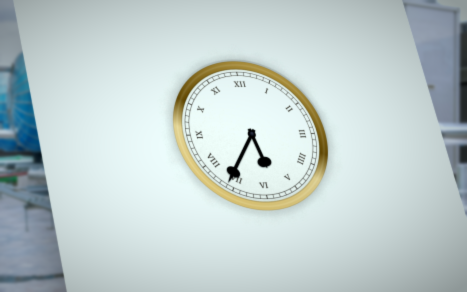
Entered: 5 h 36 min
